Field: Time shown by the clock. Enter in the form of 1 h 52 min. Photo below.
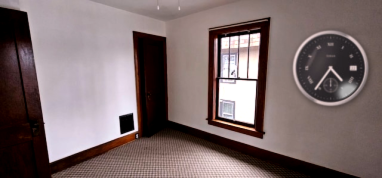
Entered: 4 h 36 min
